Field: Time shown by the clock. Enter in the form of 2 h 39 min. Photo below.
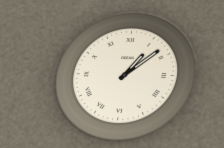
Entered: 1 h 08 min
